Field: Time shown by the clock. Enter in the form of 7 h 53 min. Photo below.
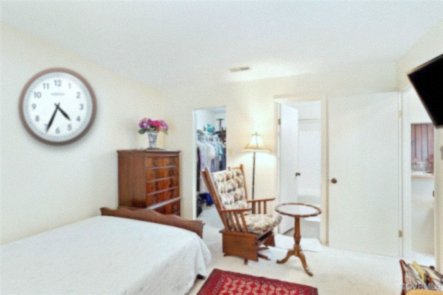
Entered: 4 h 34 min
